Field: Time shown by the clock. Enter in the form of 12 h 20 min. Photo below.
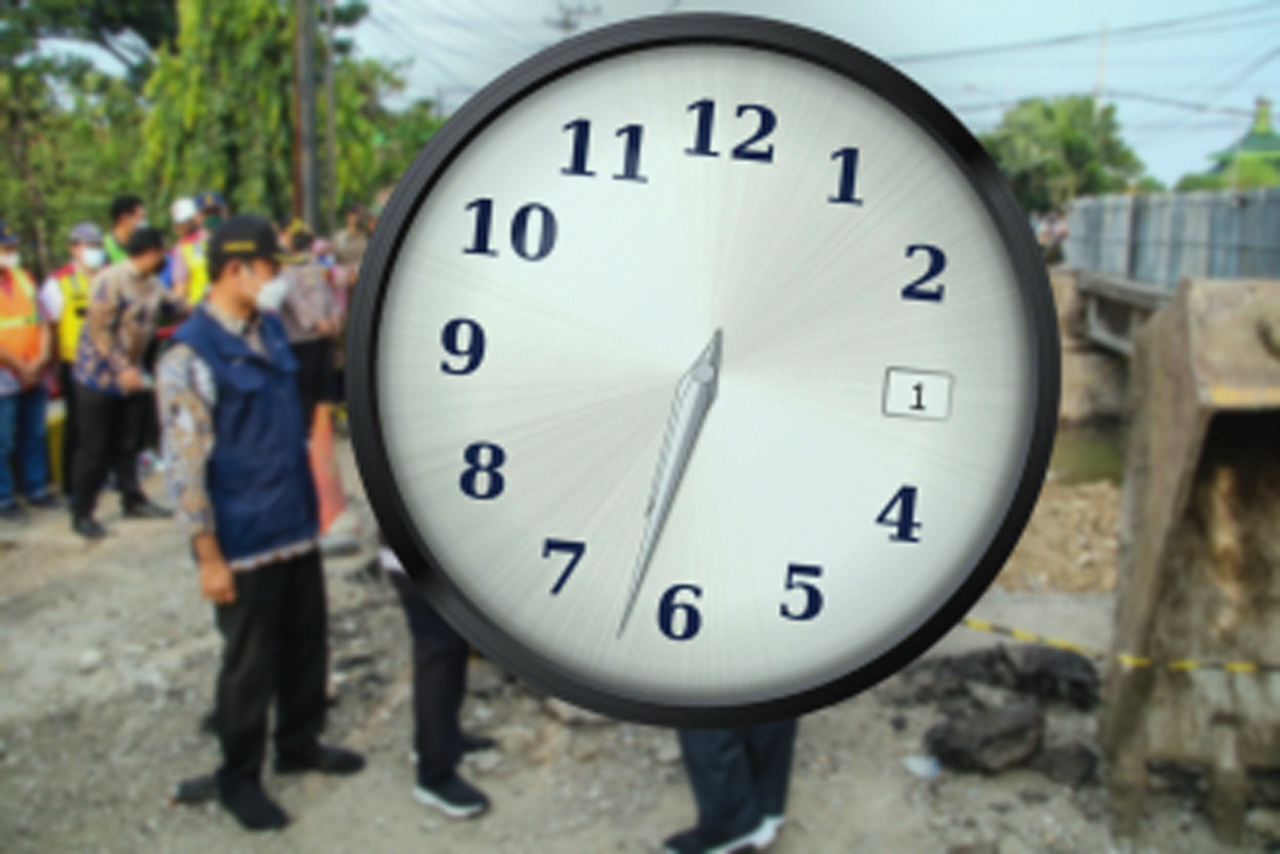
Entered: 6 h 32 min
